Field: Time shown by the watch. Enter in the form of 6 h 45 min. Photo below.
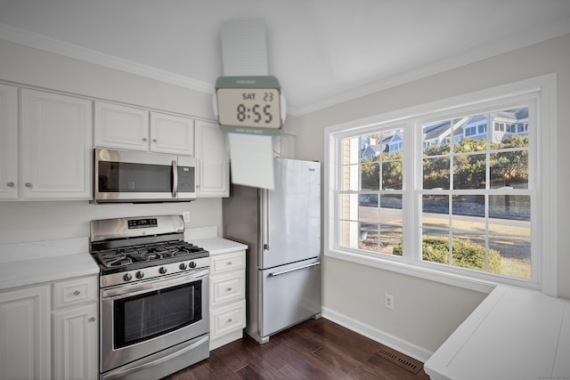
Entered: 8 h 55 min
